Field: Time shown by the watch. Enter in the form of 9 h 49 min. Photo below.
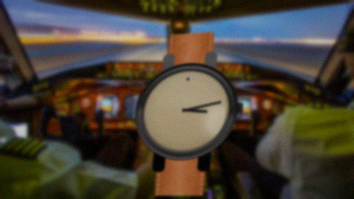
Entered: 3 h 13 min
